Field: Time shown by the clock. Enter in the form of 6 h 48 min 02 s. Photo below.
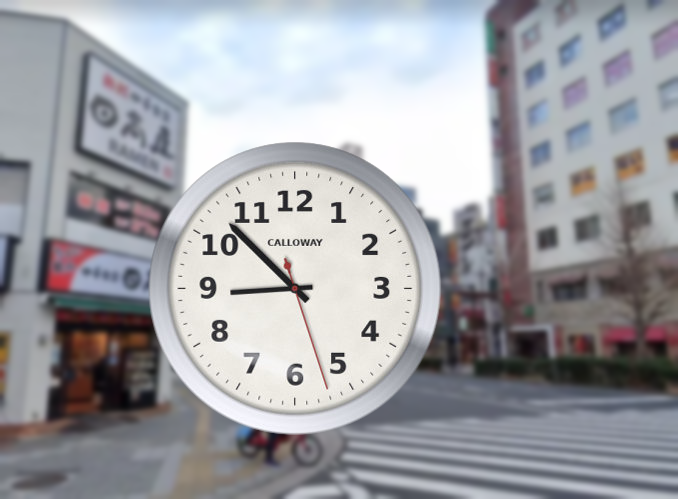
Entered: 8 h 52 min 27 s
